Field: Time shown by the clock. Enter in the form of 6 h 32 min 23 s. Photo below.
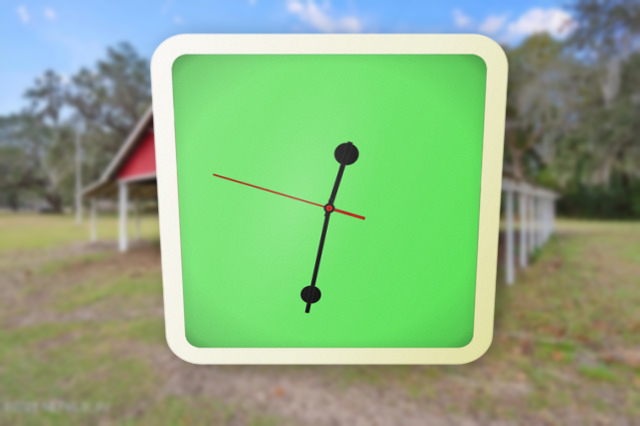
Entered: 12 h 31 min 48 s
